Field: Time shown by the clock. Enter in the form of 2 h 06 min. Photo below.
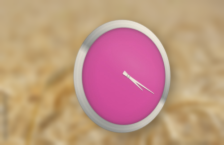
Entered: 4 h 20 min
